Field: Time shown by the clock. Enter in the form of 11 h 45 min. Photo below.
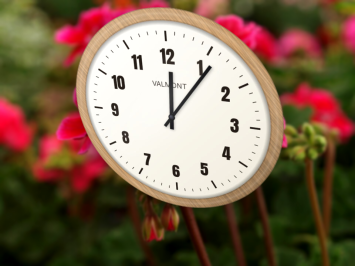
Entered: 12 h 06 min
